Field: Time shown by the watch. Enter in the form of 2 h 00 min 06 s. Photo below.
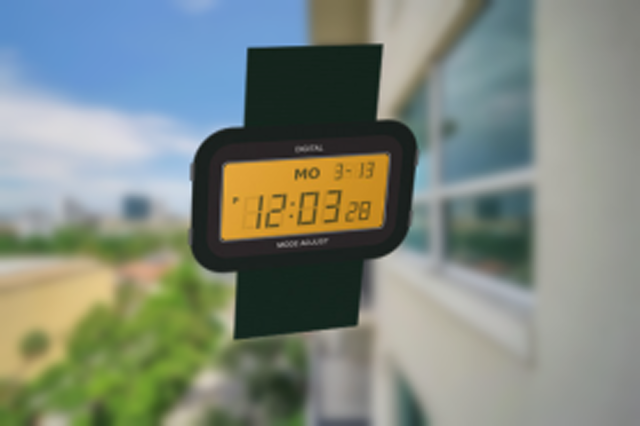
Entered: 12 h 03 min 28 s
